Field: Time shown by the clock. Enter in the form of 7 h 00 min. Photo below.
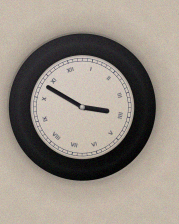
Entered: 3 h 53 min
